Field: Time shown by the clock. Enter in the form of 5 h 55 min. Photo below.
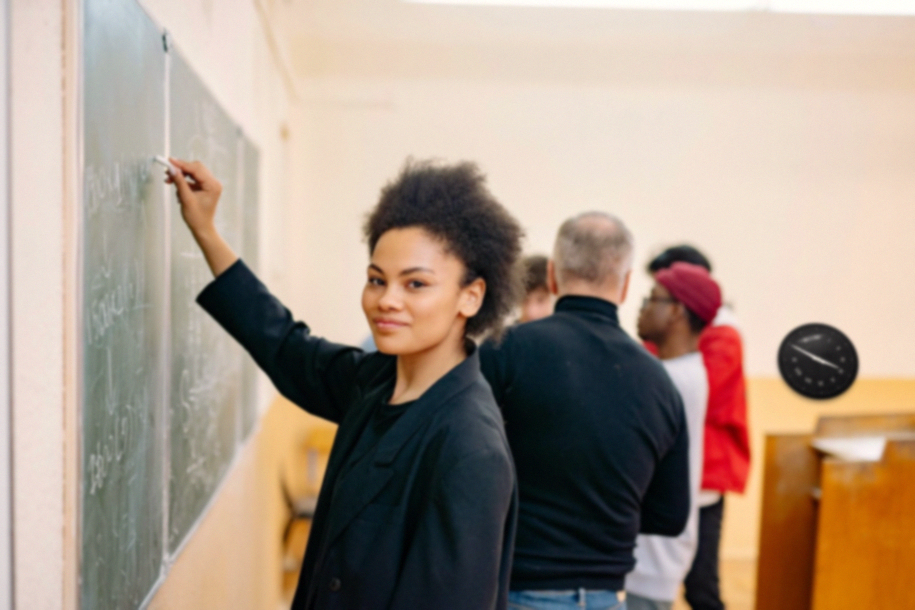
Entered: 3 h 50 min
